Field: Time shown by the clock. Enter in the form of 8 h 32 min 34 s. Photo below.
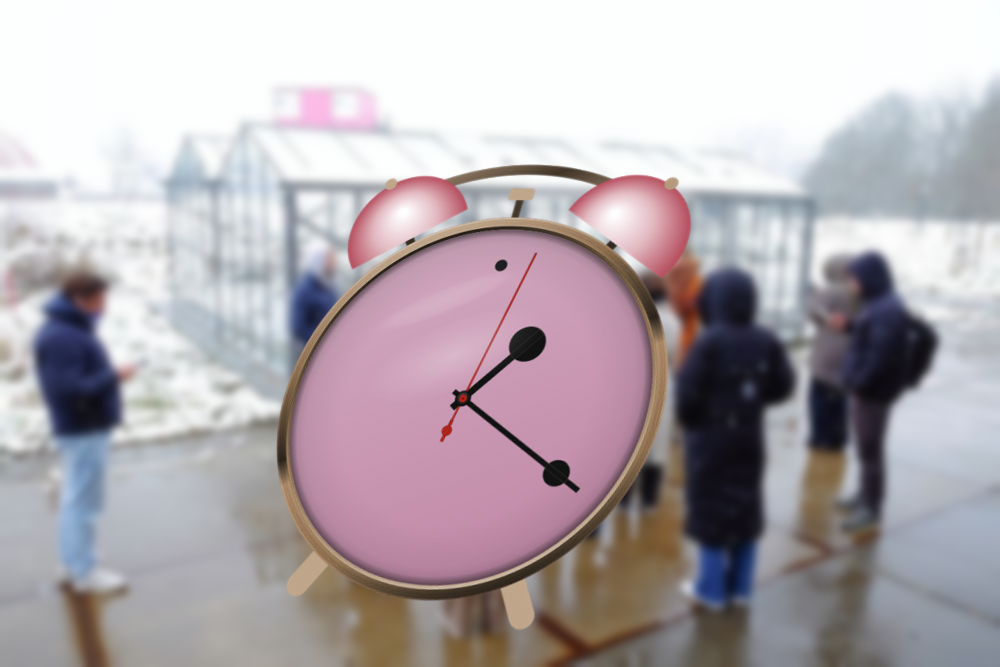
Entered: 1 h 20 min 02 s
